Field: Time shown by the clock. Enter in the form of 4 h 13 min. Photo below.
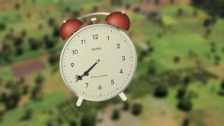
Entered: 7 h 39 min
